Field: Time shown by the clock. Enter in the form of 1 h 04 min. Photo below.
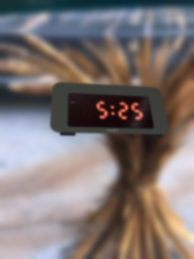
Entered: 5 h 25 min
